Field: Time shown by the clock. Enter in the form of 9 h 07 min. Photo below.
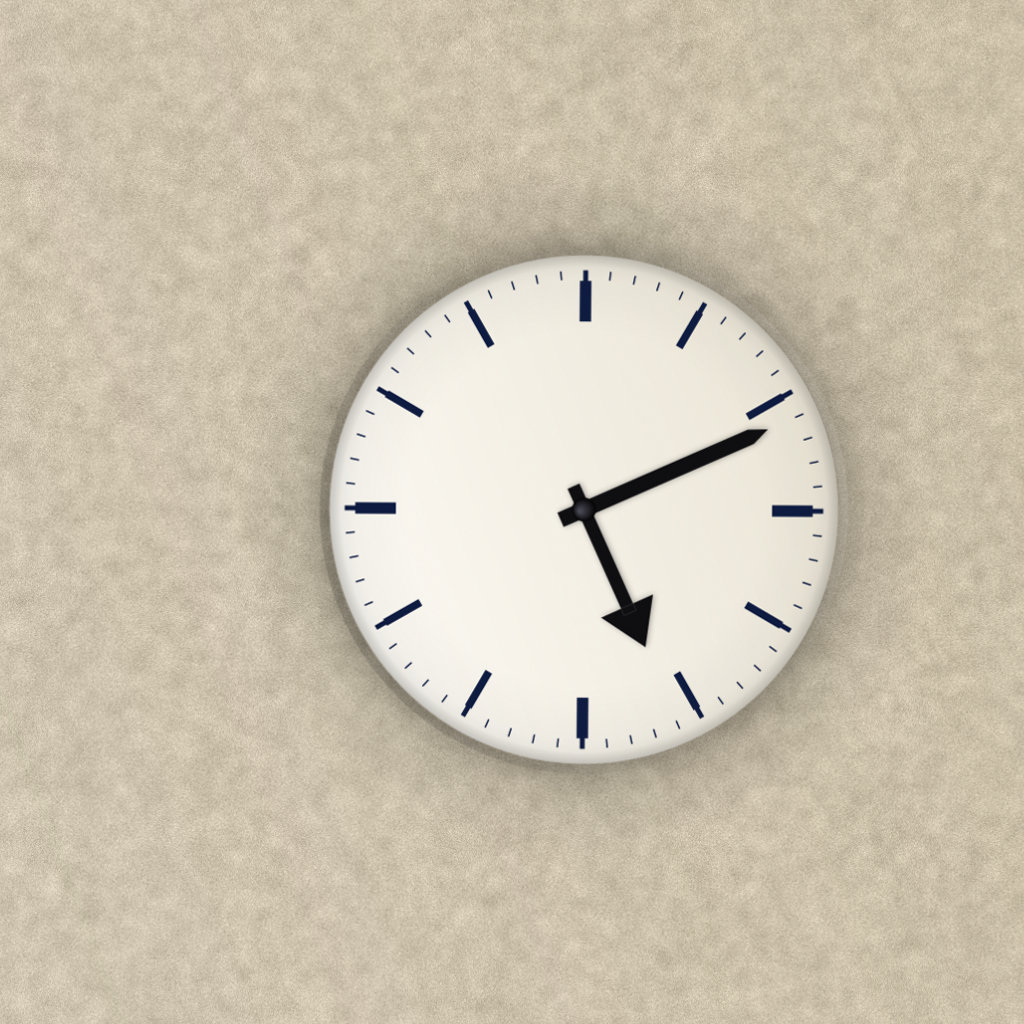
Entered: 5 h 11 min
